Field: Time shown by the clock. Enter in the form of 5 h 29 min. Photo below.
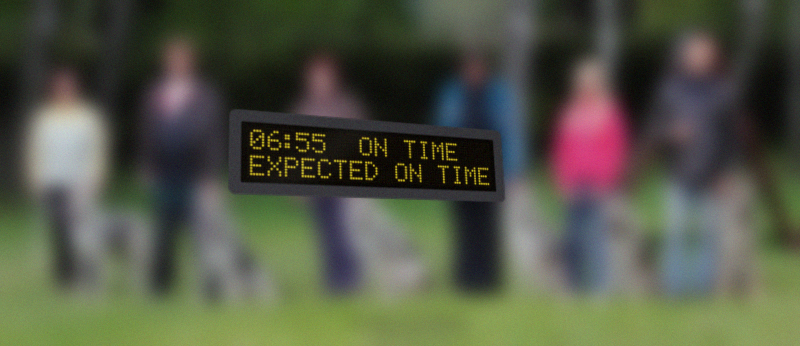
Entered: 6 h 55 min
